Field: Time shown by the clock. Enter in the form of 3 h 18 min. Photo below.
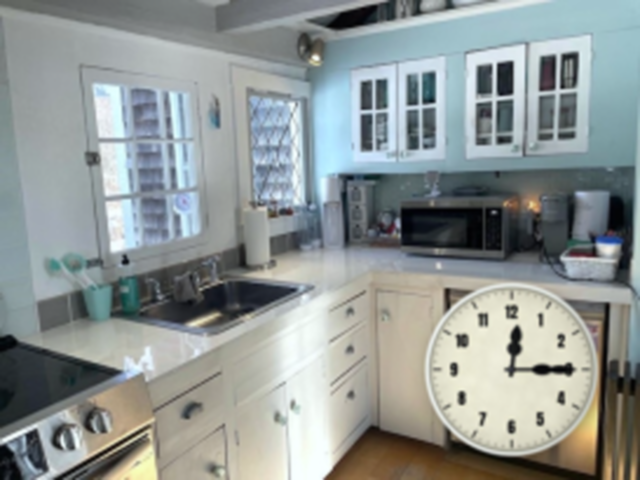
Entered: 12 h 15 min
